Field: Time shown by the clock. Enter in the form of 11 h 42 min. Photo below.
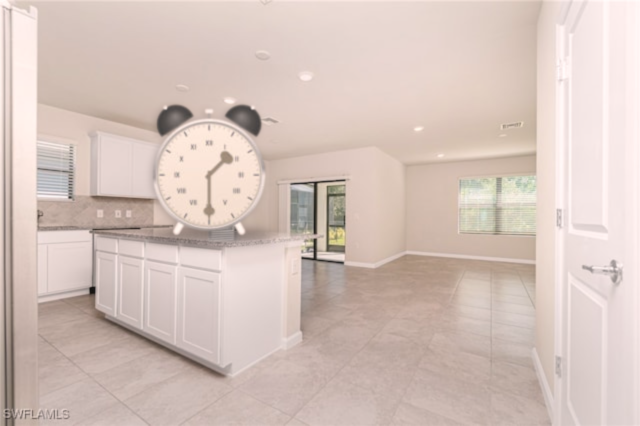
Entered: 1 h 30 min
